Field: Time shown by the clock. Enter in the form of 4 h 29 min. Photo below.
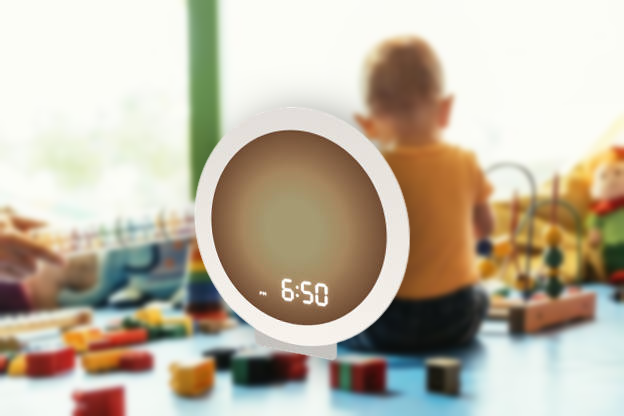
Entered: 6 h 50 min
